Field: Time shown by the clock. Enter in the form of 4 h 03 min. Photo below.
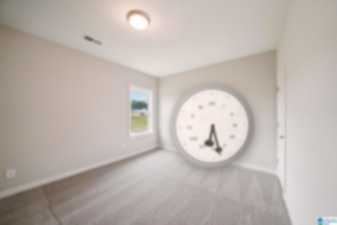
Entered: 6 h 28 min
